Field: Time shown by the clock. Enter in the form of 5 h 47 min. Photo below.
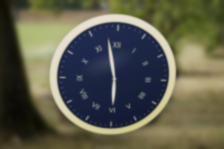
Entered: 5 h 58 min
